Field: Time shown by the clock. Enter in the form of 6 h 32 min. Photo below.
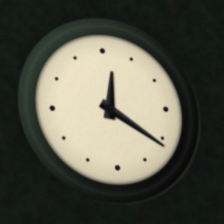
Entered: 12 h 21 min
